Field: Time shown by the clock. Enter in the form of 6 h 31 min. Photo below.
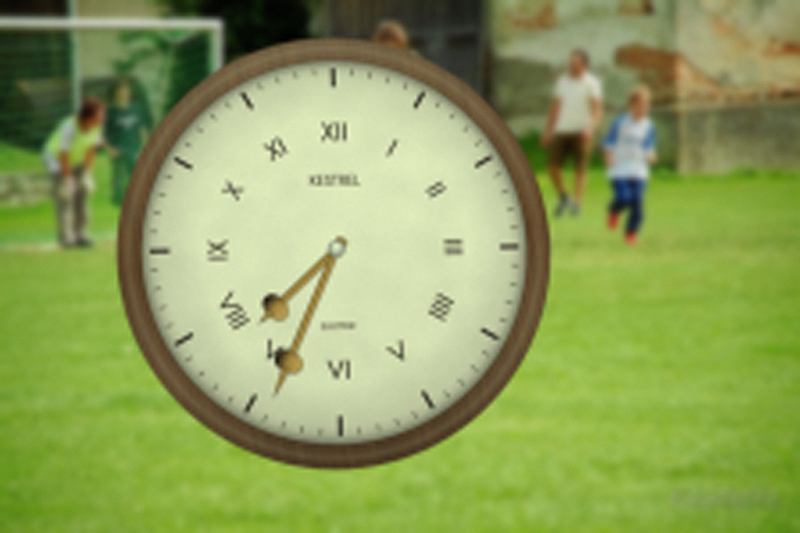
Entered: 7 h 34 min
